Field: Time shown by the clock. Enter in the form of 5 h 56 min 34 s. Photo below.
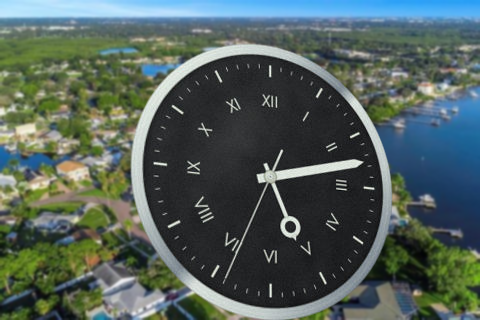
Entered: 5 h 12 min 34 s
